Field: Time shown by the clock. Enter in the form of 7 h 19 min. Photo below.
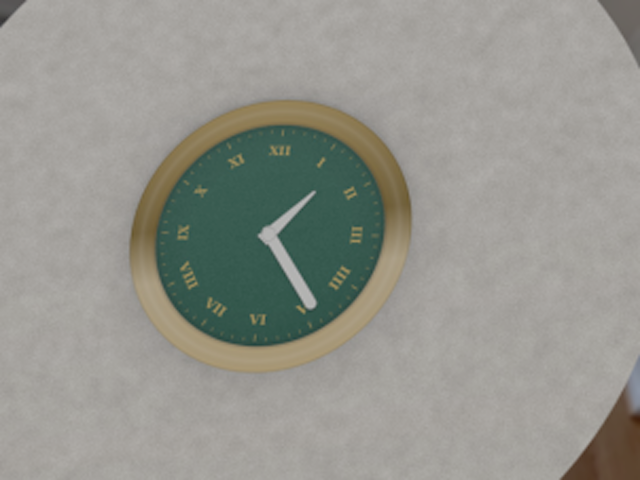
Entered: 1 h 24 min
